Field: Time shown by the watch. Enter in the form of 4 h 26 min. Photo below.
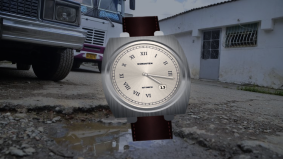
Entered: 4 h 17 min
